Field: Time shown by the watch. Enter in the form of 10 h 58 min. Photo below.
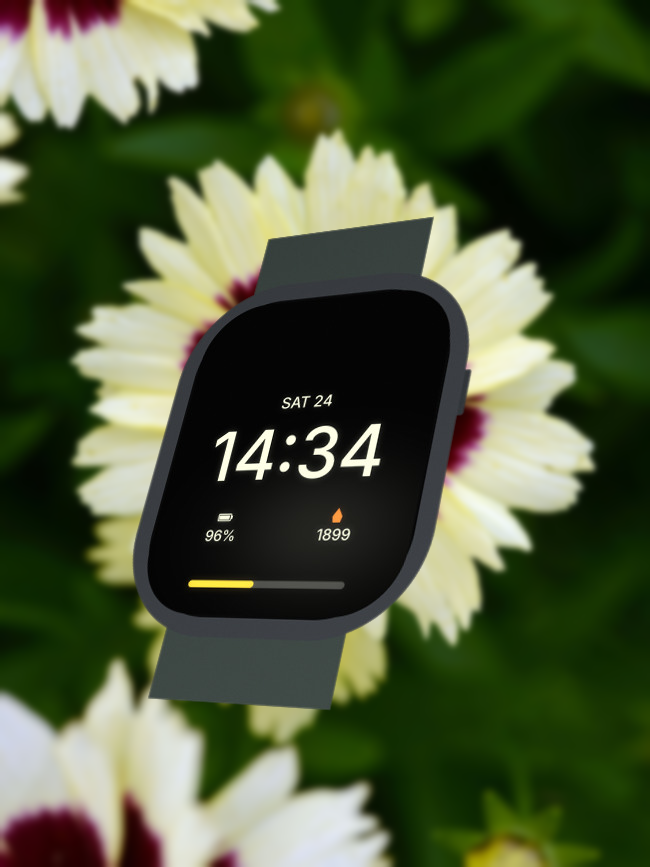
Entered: 14 h 34 min
